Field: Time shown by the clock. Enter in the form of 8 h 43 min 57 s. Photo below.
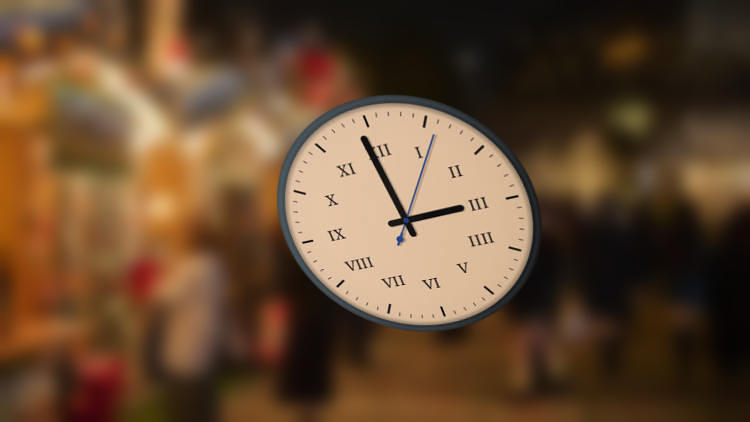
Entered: 2 h 59 min 06 s
